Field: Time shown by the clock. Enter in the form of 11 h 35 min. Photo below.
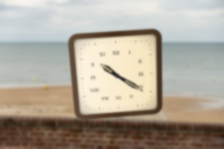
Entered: 10 h 21 min
